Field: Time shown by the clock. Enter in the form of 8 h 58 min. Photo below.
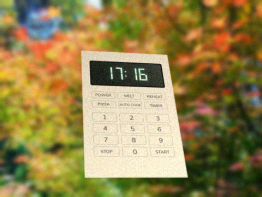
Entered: 17 h 16 min
